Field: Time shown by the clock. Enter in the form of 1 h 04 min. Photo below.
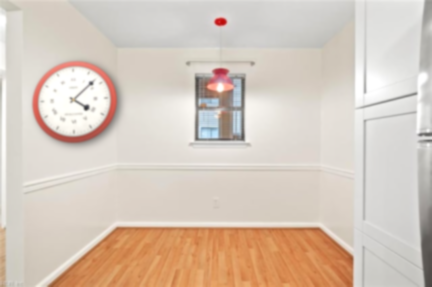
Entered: 4 h 08 min
